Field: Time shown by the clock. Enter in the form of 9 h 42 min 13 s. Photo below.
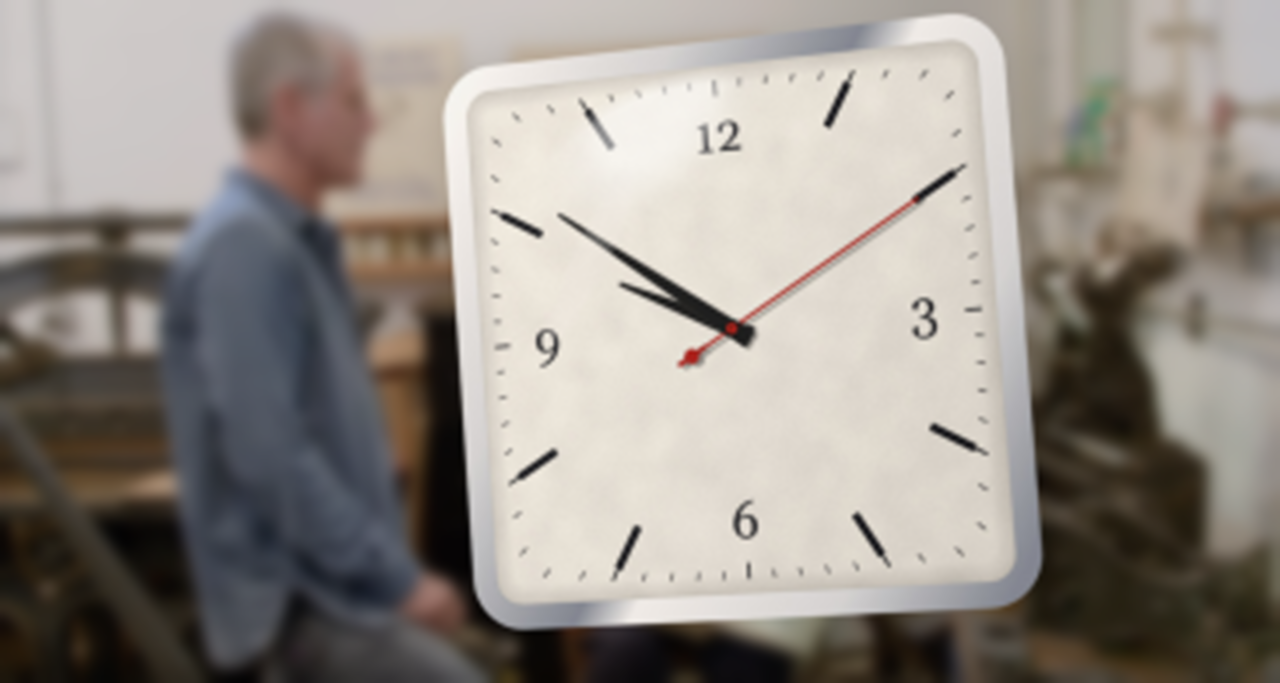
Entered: 9 h 51 min 10 s
